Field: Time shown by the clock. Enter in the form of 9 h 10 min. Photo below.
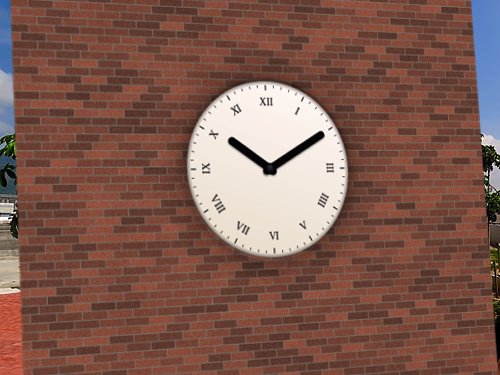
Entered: 10 h 10 min
